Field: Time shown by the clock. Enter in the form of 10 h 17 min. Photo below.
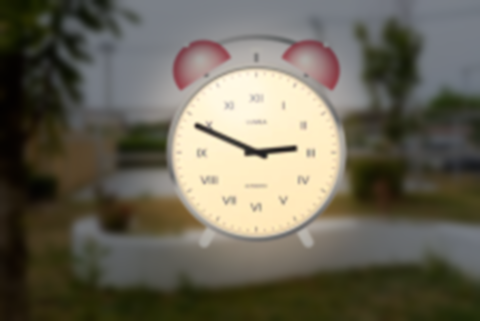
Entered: 2 h 49 min
